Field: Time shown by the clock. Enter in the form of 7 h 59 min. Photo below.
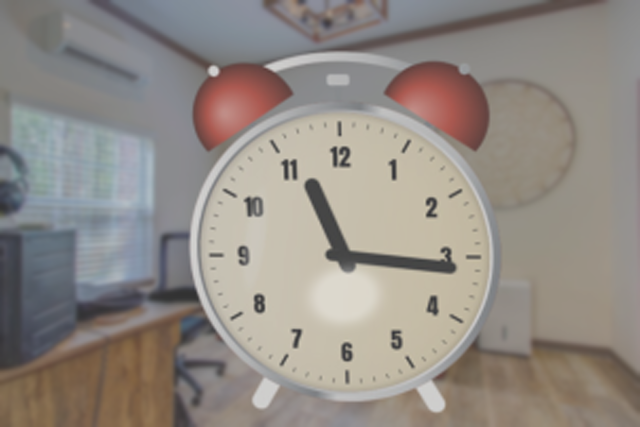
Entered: 11 h 16 min
